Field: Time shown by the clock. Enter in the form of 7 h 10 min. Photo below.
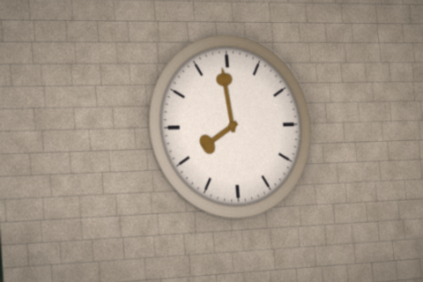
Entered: 7 h 59 min
